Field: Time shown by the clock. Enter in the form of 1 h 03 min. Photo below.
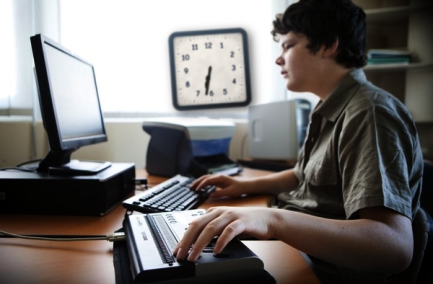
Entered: 6 h 32 min
